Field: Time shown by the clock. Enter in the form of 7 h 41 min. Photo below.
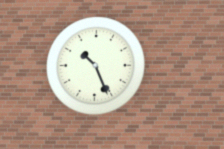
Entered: 10 h 26 min
